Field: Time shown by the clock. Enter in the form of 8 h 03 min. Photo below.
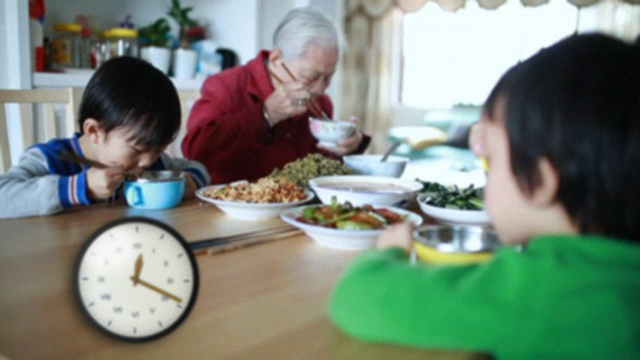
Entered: 12 h 19 min
